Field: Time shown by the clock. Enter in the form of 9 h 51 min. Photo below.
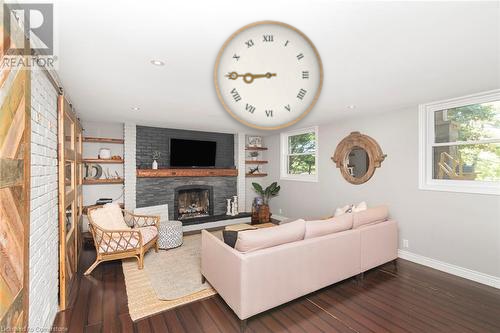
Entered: 8 h 45 min
